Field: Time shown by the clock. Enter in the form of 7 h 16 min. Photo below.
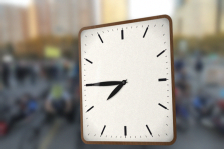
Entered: 7 h 45 min
